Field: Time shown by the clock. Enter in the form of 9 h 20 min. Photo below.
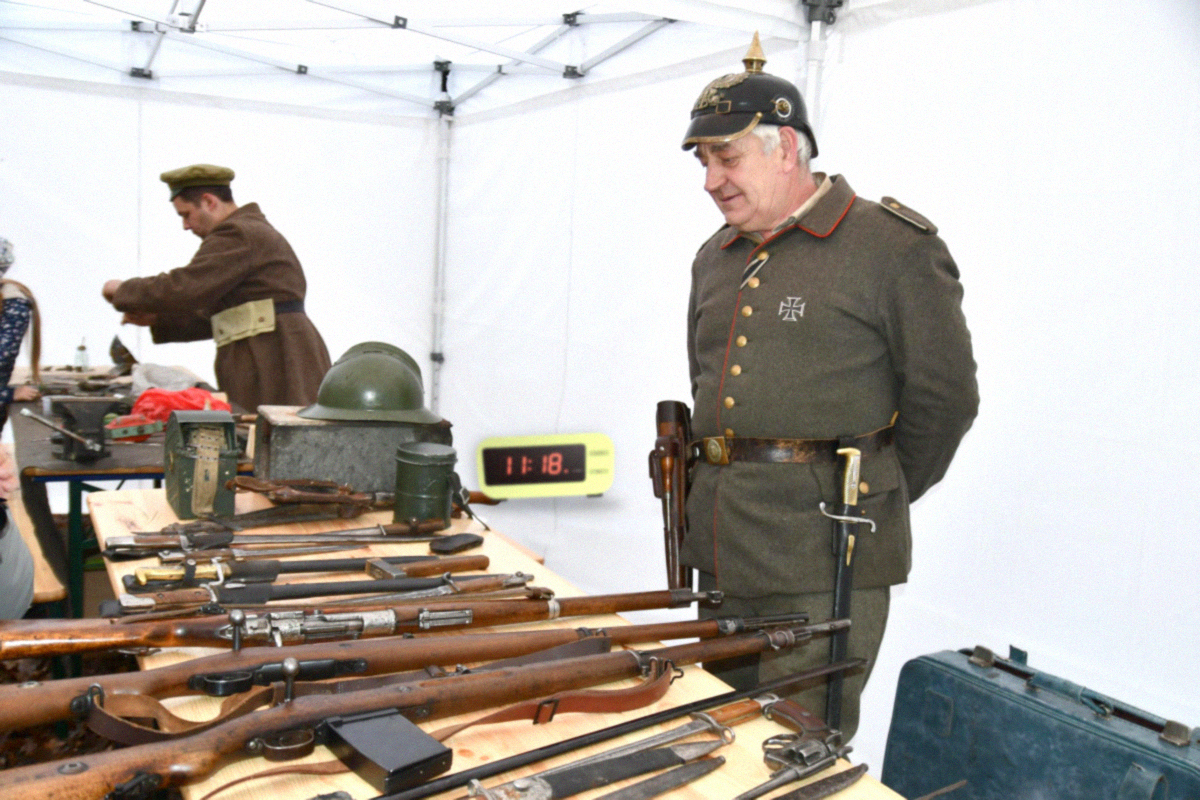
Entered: 11 h 18 min
